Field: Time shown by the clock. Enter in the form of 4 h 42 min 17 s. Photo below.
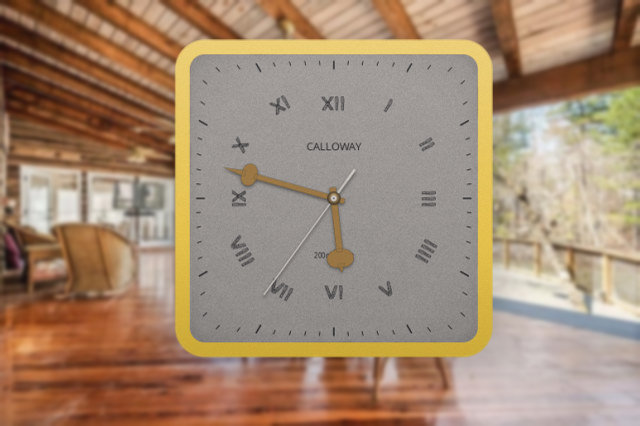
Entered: 5 h 47 min 36 s
